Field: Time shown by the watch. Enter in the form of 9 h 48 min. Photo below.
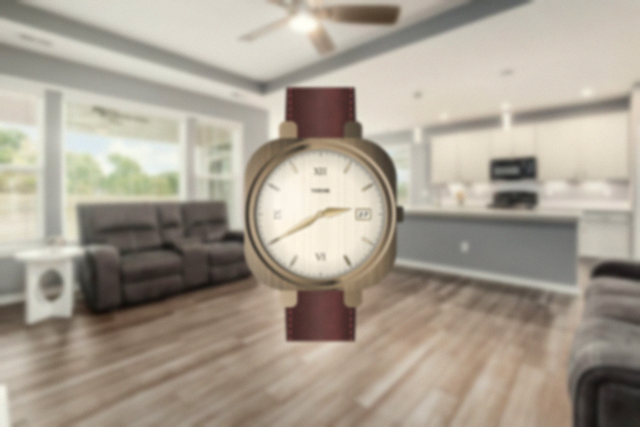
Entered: 2 h 40 min
